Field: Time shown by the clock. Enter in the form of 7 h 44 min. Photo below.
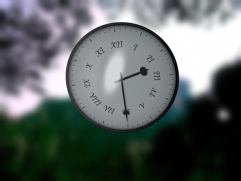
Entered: 2 h 30 min
